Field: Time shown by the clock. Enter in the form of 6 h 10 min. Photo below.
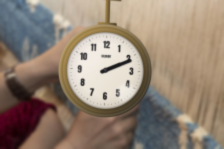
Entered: 2 h 11 min
